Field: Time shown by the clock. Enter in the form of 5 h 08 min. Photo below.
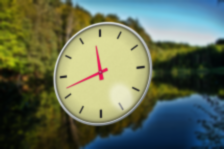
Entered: 11 h 42 min
